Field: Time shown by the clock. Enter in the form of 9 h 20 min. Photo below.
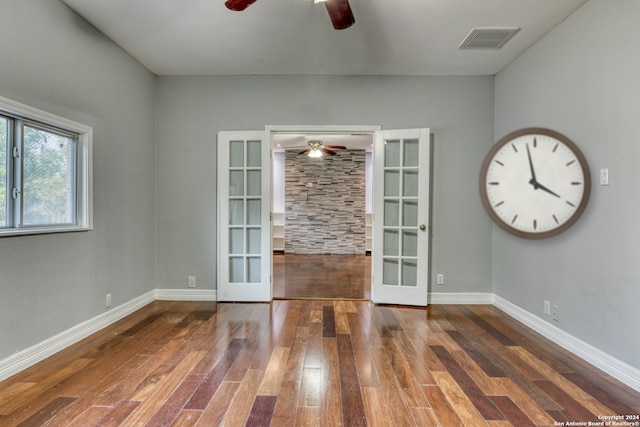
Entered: 3 h 58 min
